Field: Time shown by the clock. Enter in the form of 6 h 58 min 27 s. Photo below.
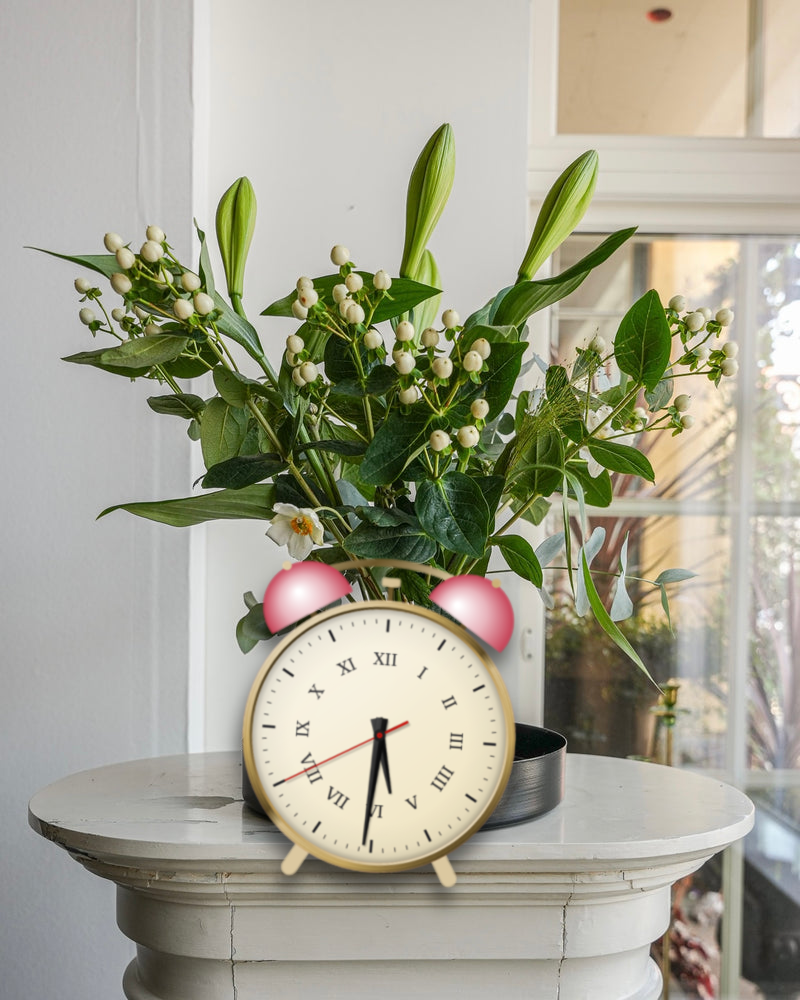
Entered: 5 h 30 min 40 s
